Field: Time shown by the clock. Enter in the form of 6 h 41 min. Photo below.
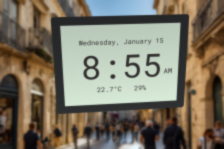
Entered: 8 h 55 min
